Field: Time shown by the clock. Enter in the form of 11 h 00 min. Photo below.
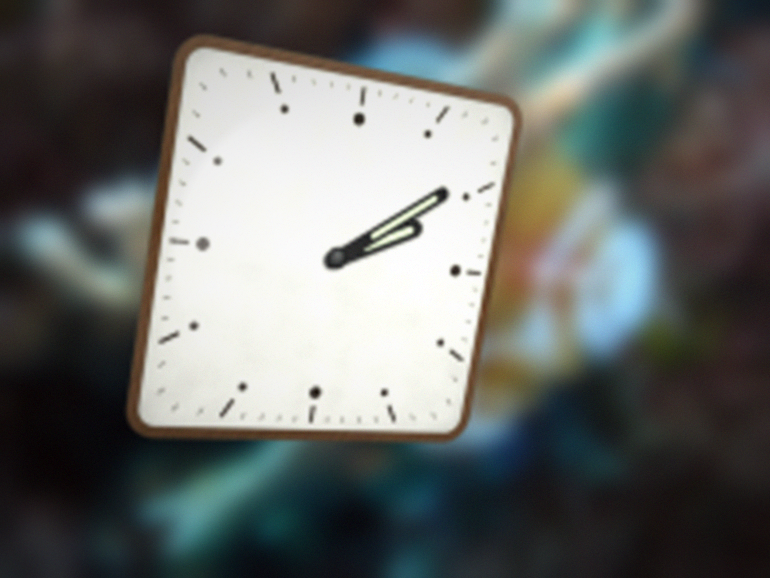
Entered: 2 h 09 min
